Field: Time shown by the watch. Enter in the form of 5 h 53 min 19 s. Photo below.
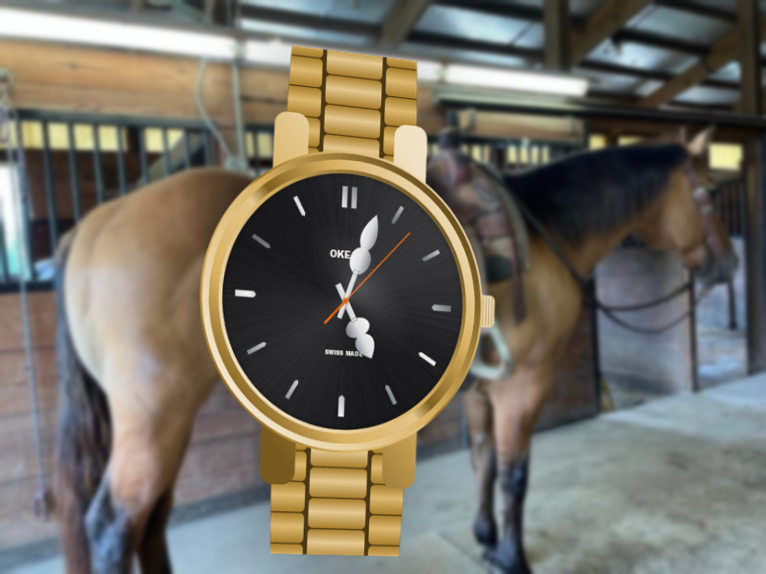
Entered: 5 h 03 min 07 s
